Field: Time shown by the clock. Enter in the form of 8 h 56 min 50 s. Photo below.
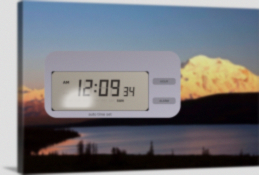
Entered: 12 h 09 min 34 s
